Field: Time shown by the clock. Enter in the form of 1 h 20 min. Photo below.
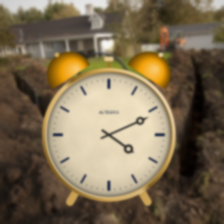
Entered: 4 h 11 min
